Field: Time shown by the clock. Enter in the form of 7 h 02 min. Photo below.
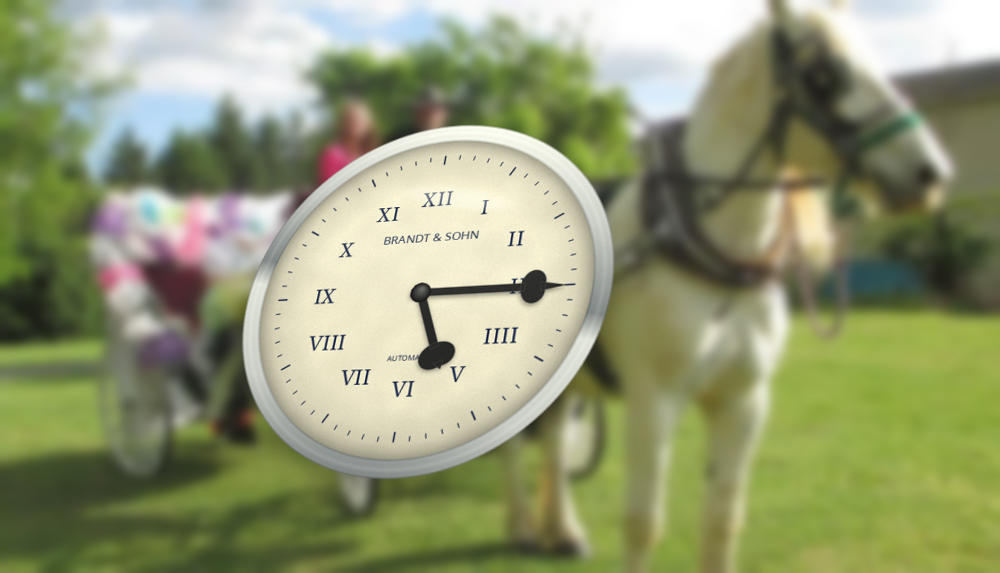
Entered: 5 h 15 min
